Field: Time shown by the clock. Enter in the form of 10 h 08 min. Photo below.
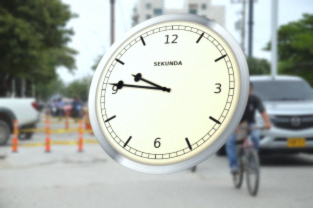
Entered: 9 h 46 min
